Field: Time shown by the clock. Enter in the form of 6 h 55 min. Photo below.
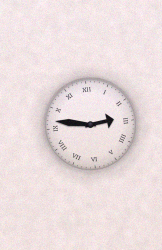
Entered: 2 h 47 min
